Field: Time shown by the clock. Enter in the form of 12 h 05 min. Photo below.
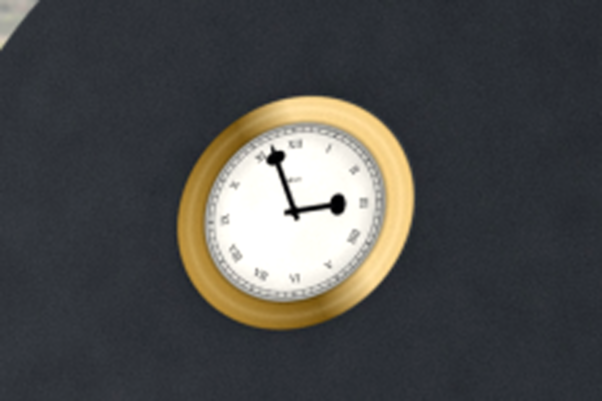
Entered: 2 h 57 min
